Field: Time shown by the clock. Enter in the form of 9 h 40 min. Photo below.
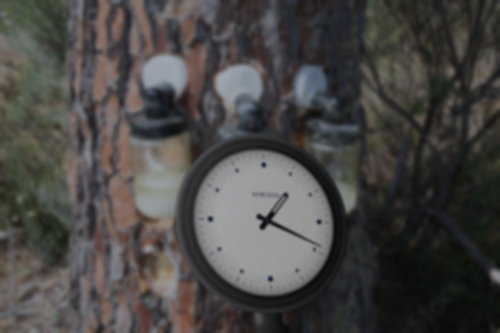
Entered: 1 h 19 min
